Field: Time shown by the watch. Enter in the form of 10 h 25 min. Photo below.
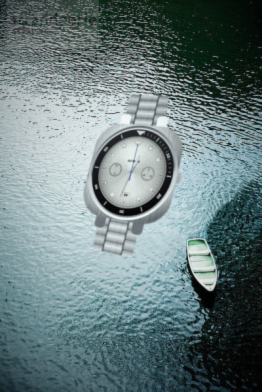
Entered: 12 h 32 min
